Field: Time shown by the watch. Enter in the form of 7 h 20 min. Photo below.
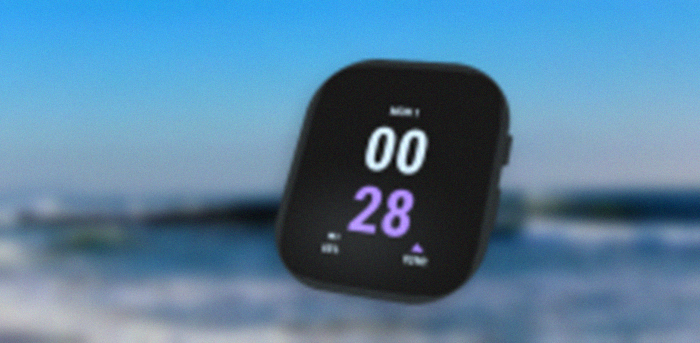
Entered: 0 h 28 min
